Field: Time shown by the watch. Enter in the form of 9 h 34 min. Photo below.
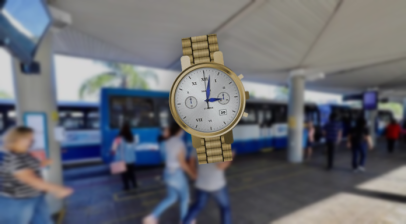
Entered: 3 h 02 min
